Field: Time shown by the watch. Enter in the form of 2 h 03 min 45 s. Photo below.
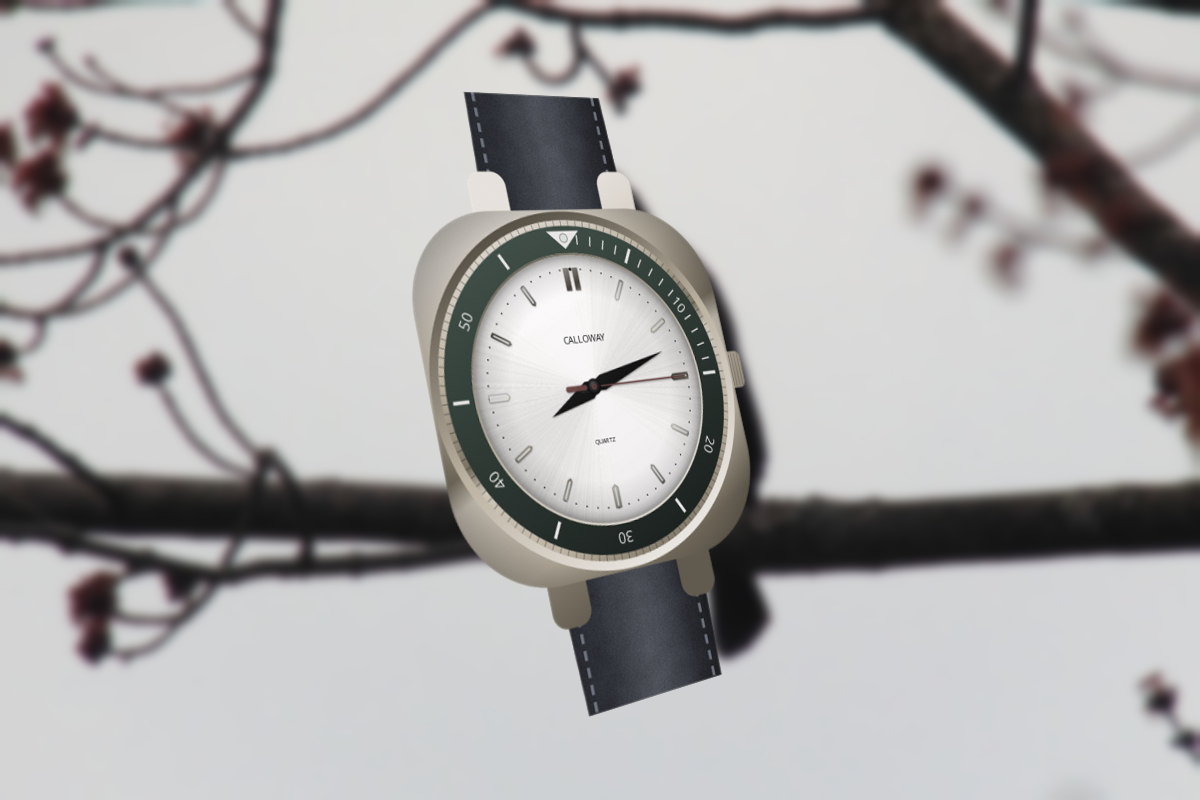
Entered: 8 h 12 min 15 s
